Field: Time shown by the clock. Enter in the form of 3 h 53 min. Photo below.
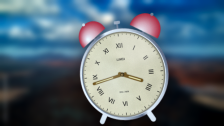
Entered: 3 h 43 min
